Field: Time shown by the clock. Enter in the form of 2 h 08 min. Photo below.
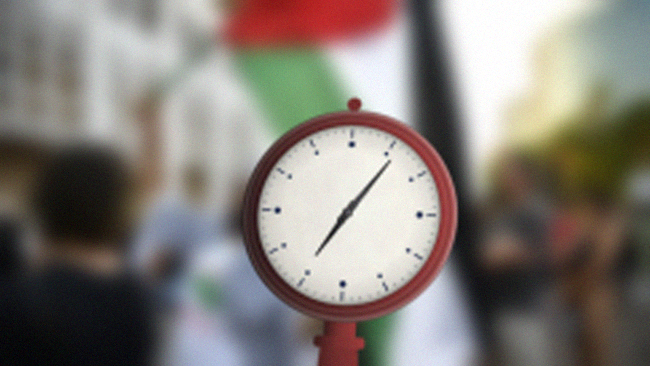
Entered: 7 h 06 min
